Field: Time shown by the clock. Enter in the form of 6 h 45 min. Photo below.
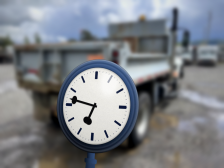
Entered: 6 h 47 min
